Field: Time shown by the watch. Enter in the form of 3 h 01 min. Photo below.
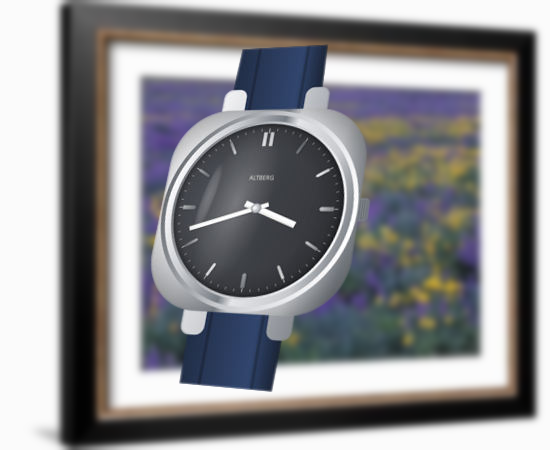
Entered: 3 h 42 min
